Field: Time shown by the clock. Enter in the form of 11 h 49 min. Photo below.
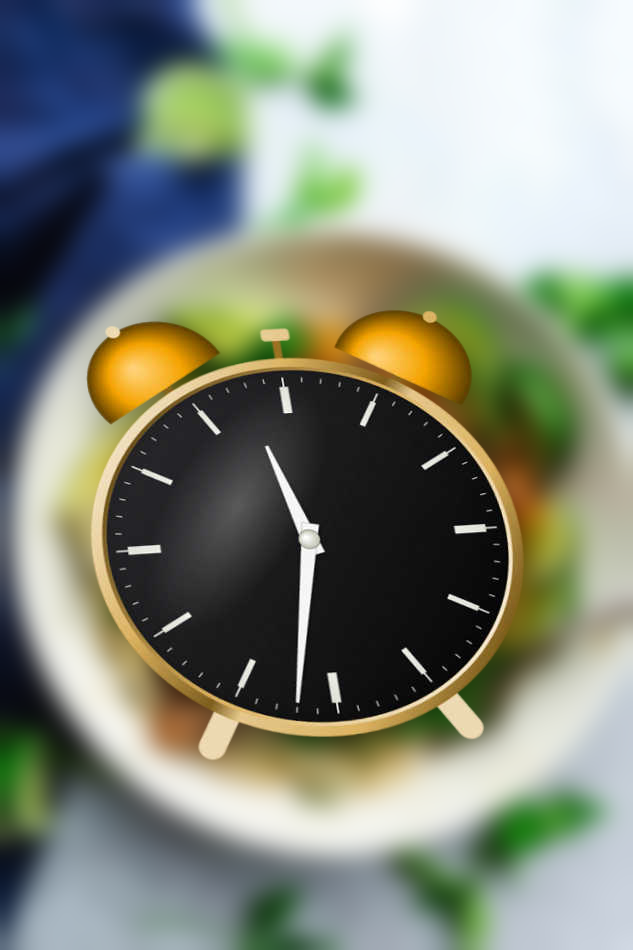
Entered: 11 h 32 min
